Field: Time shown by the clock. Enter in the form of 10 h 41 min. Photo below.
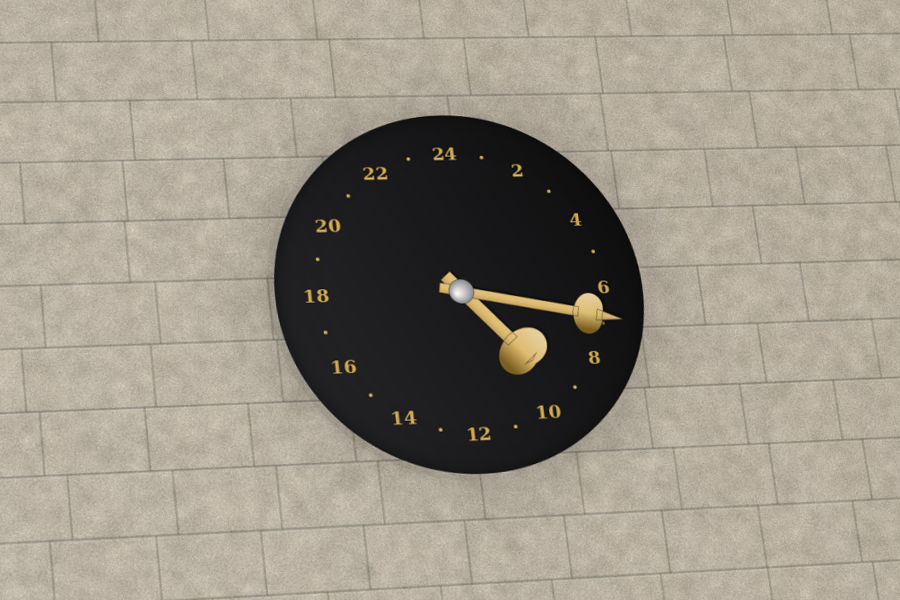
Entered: 9 h 17 min
